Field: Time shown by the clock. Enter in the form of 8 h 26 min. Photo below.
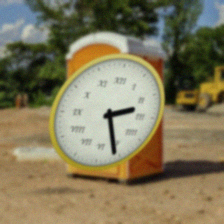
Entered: 2 h 26 min
